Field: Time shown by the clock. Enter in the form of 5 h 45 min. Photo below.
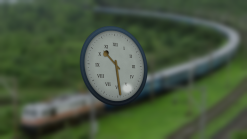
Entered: 10 h 29 min
